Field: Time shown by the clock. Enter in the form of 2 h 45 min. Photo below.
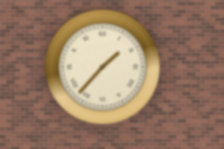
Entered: 1 h 37 min
